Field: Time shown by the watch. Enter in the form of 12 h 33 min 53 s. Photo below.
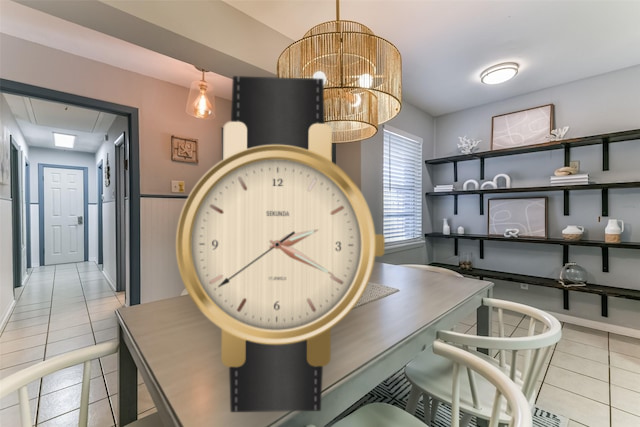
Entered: 2 h 19 min 39 s
